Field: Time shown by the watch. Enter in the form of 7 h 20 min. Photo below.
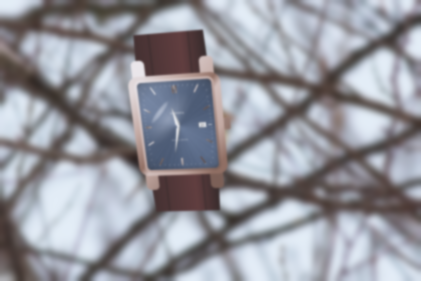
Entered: 11 h 32 min
